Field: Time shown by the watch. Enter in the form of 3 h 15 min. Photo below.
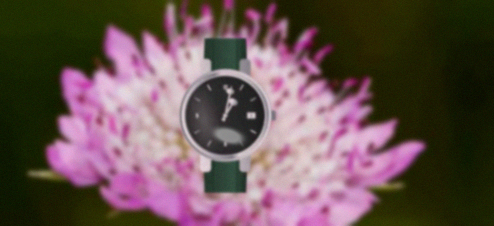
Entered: 1 h 02 min
